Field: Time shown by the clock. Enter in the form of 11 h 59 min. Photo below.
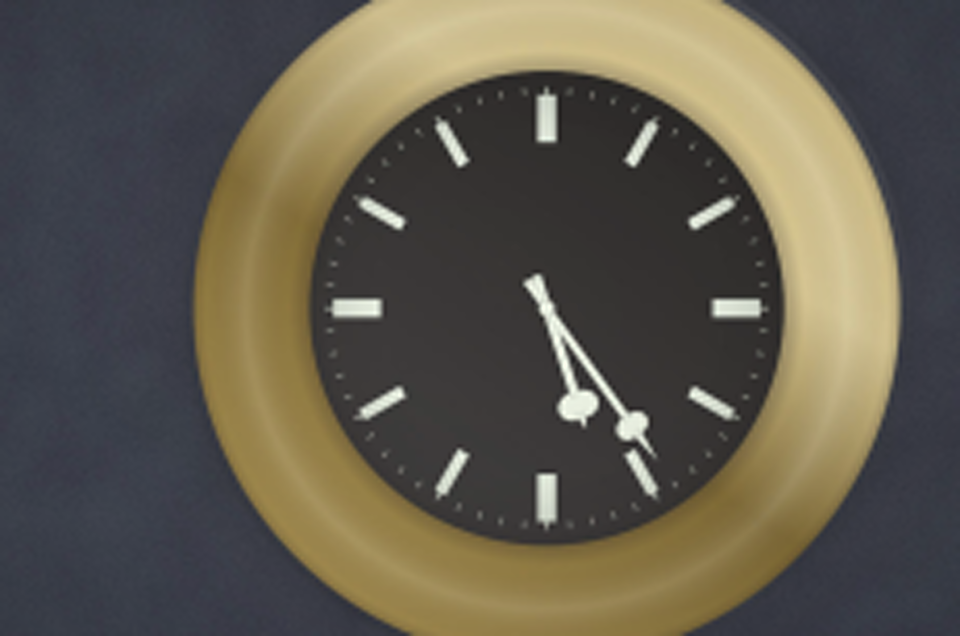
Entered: 5 h 24 min
